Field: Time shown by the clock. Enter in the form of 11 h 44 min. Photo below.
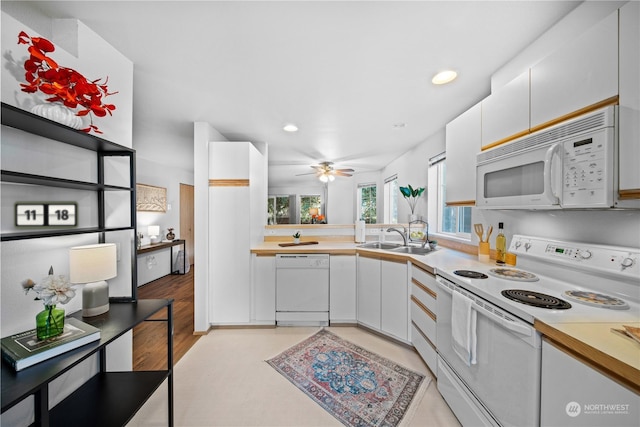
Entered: 11 h 18 min
